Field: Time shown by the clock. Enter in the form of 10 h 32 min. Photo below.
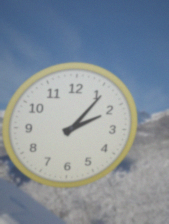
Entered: 2 h 06 min
